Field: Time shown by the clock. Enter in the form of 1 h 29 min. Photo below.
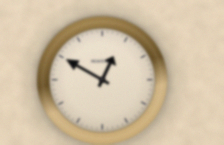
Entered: 12 h 50 min
